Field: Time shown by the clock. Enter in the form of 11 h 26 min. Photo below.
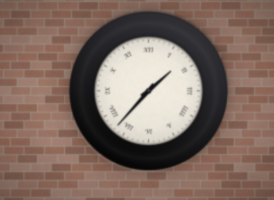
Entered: 1 h 37 min
